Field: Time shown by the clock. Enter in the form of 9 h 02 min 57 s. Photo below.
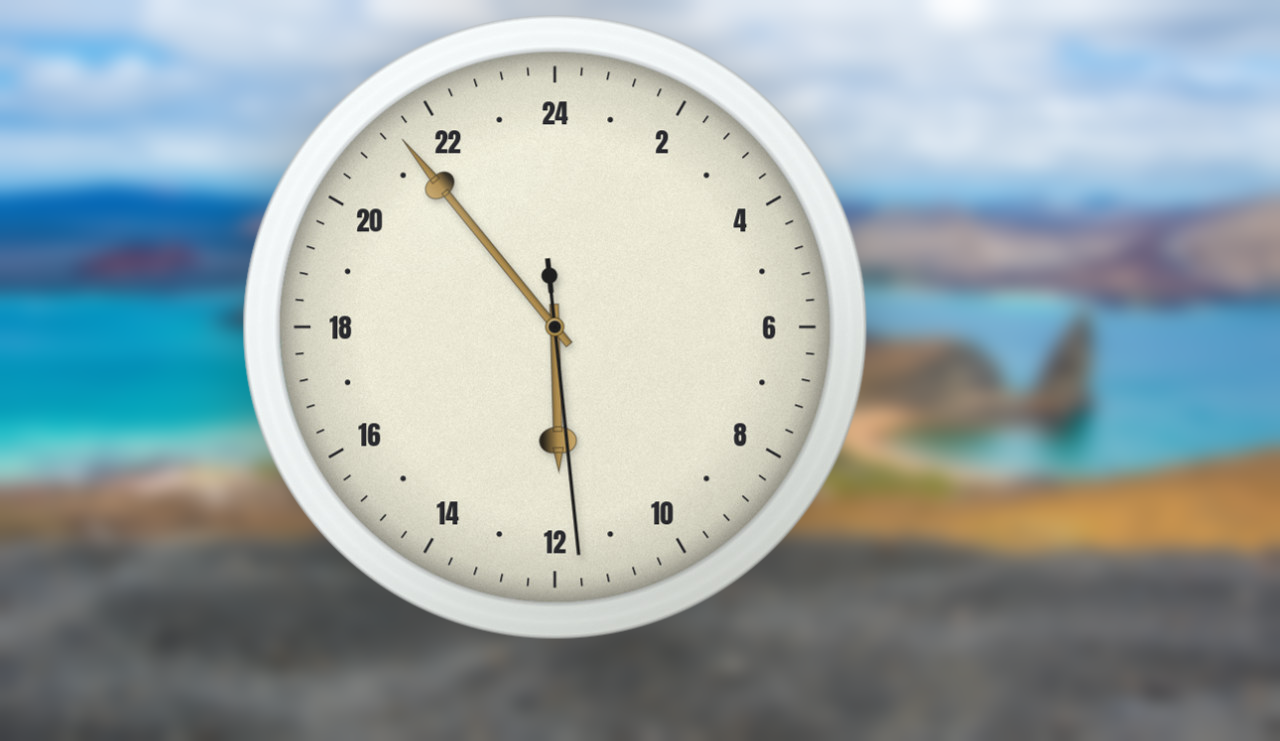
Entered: 11 h 53 min 29 s
